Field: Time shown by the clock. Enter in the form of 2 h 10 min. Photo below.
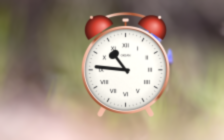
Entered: 10 h 46 min
